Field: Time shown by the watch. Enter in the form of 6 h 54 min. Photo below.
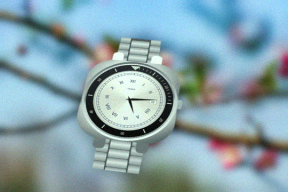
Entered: 5 h 14 min
